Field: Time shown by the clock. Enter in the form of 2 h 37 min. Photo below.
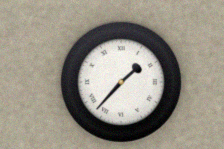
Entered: 1 h 37 min
